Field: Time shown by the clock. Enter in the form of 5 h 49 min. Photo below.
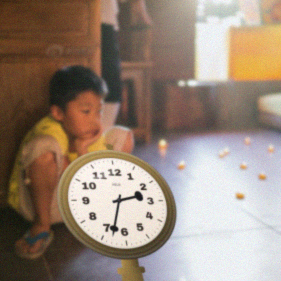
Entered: 2 h 33 min
